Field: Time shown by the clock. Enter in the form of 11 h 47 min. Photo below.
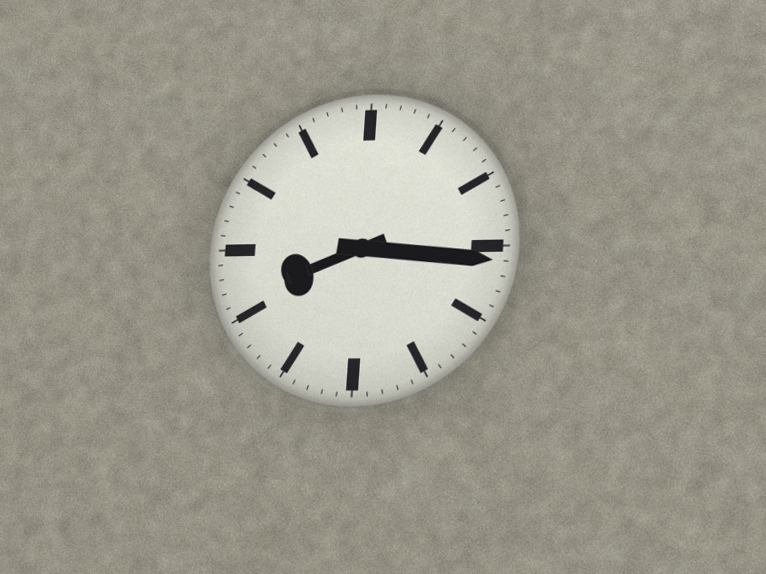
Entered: 8 h 16 min
